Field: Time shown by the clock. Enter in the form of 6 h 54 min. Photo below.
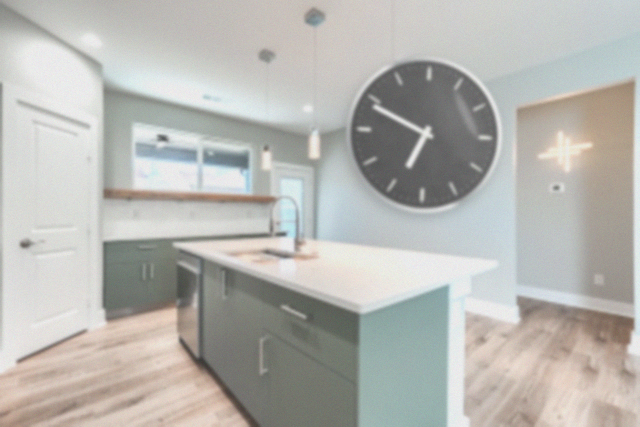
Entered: 6 h 49 min
